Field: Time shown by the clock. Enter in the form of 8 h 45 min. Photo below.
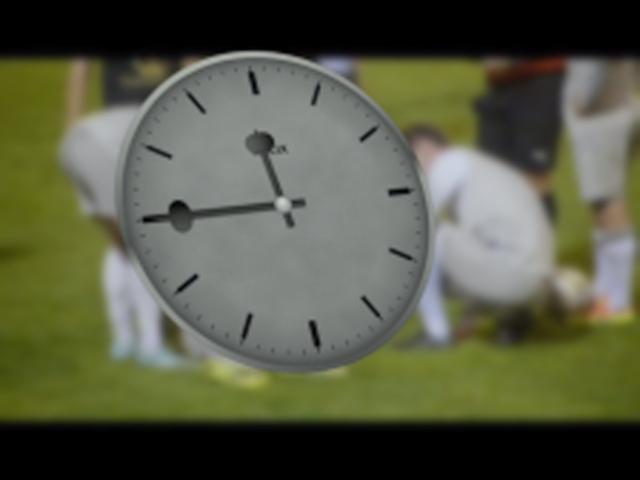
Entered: 11 h 45 min
